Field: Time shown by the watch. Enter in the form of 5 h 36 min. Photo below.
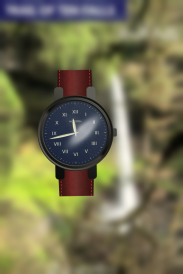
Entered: 11 h 43 min
